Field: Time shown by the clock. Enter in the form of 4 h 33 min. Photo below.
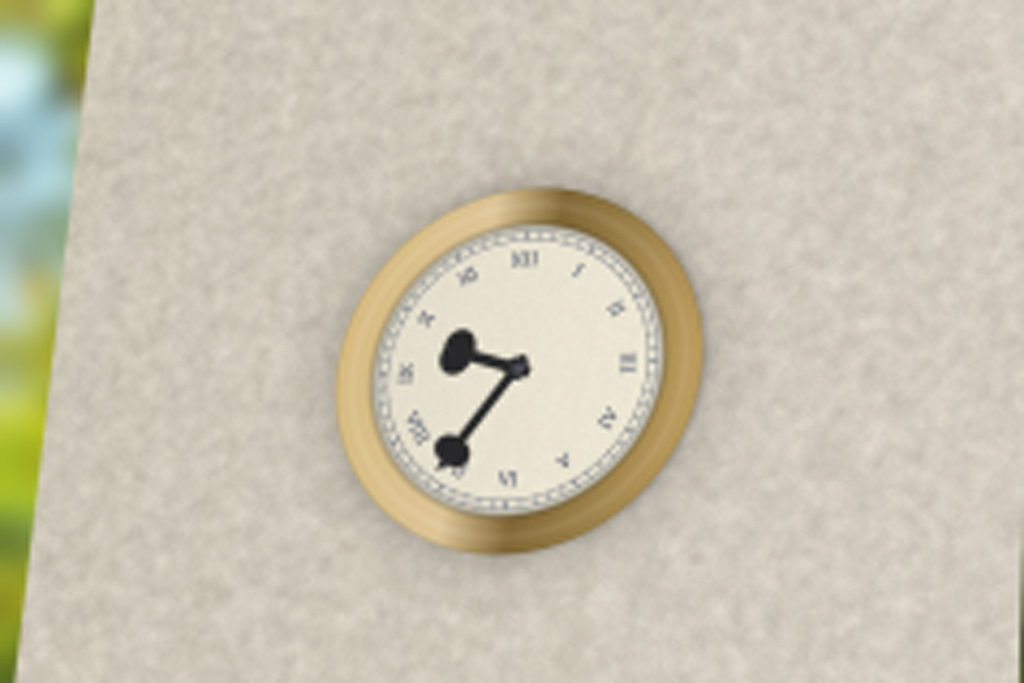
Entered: 9 h 36 min
